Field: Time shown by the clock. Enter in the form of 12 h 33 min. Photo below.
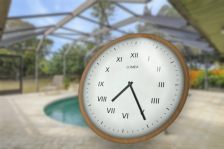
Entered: 7 h 25 min
